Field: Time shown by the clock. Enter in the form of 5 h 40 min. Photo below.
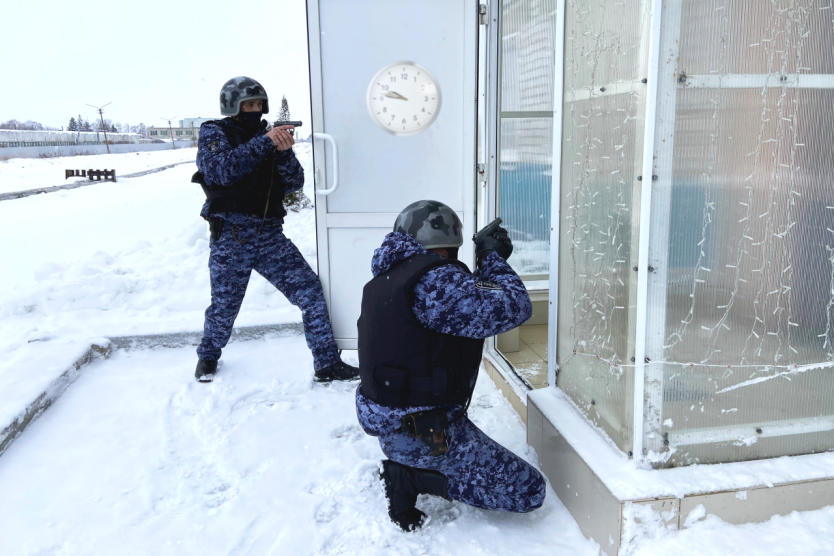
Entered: 9 h 47 min
